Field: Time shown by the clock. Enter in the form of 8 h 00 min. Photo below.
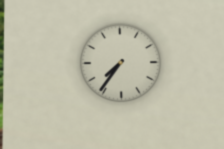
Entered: 7 h 36 min
